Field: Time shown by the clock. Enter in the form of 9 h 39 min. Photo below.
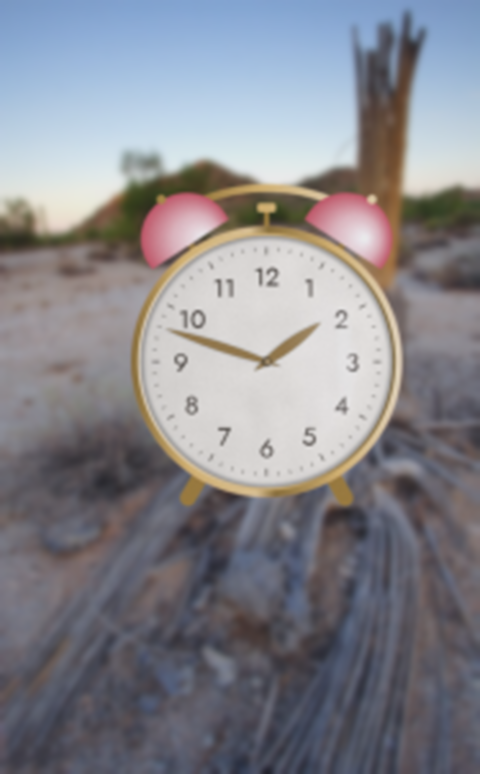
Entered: 1 h 48 min
